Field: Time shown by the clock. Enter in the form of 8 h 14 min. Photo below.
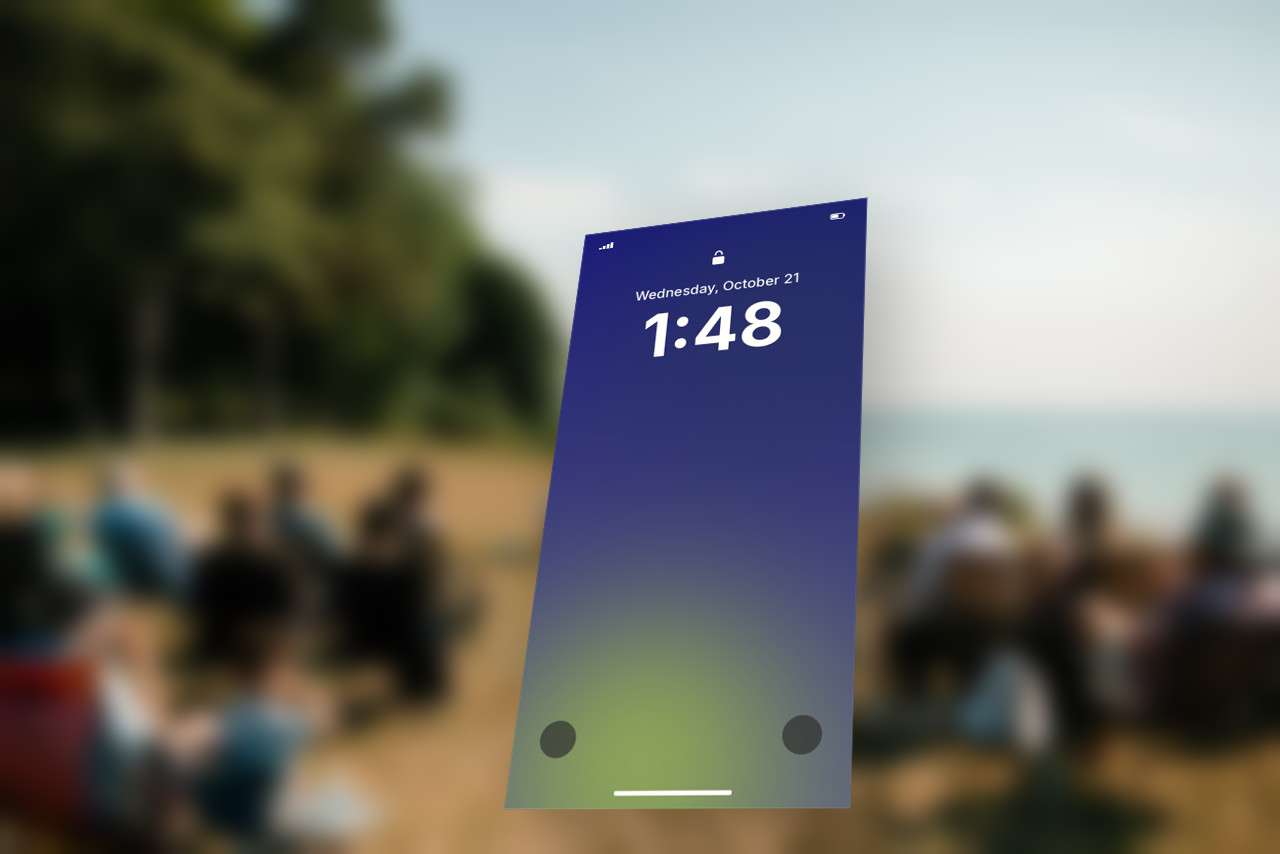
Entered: 1 h 48 min
